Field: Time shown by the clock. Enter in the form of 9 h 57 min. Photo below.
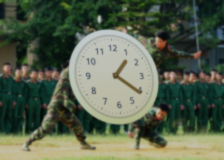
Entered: 1 h 21 min
